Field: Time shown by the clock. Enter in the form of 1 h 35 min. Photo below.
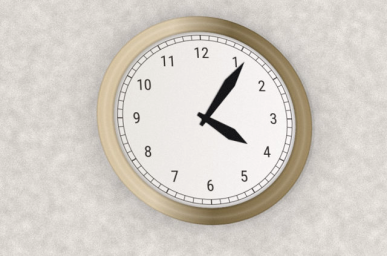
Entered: 4 h 06 min
